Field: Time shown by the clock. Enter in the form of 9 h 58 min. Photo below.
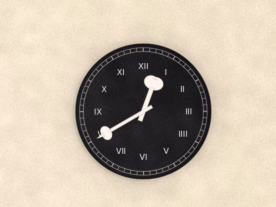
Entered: 12 h 40 min
